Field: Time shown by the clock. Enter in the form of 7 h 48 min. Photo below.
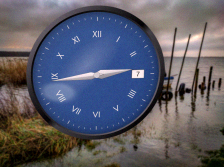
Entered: 2 h 44 min
